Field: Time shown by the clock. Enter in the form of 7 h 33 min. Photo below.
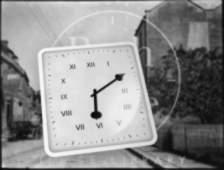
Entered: 6 h 10 min
